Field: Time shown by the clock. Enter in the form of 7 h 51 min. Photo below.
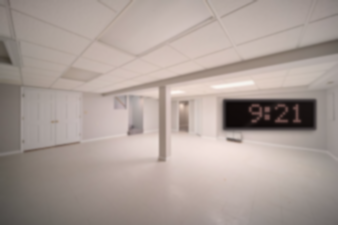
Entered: 9 h 21 min
